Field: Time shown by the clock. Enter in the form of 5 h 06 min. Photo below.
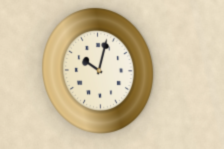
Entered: 10 h 03 min
